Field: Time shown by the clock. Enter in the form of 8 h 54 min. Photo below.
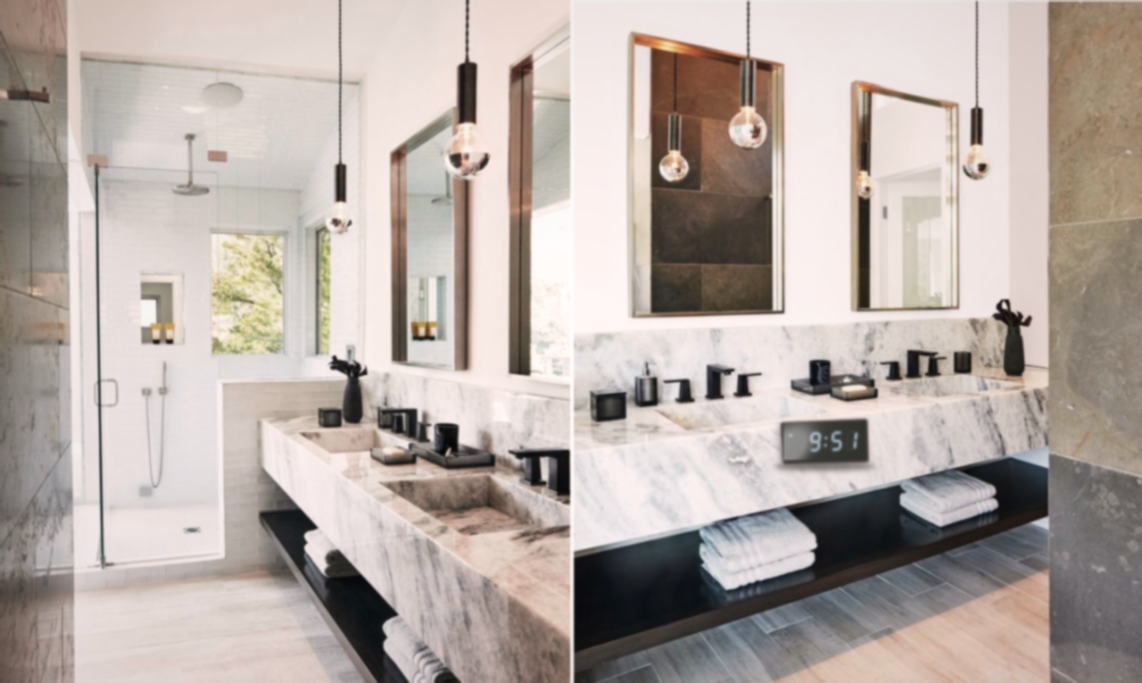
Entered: 9 h 51 min
